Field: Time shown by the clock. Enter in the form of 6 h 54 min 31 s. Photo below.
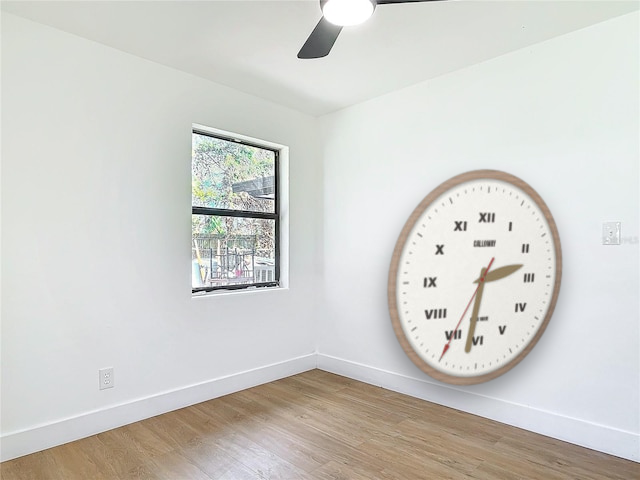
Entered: 2 h 31 min 35 s
